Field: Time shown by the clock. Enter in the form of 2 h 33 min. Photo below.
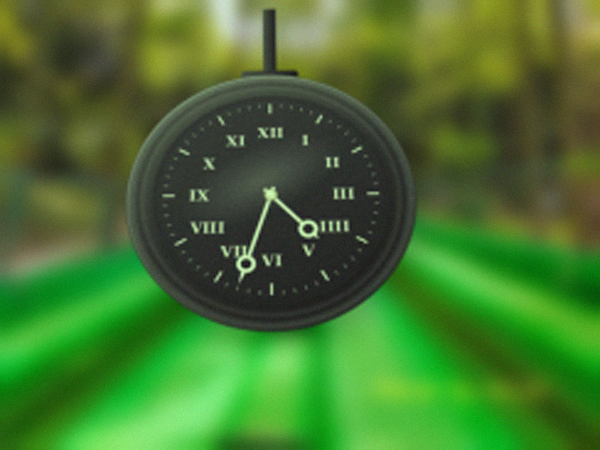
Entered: 4 h 33 min
